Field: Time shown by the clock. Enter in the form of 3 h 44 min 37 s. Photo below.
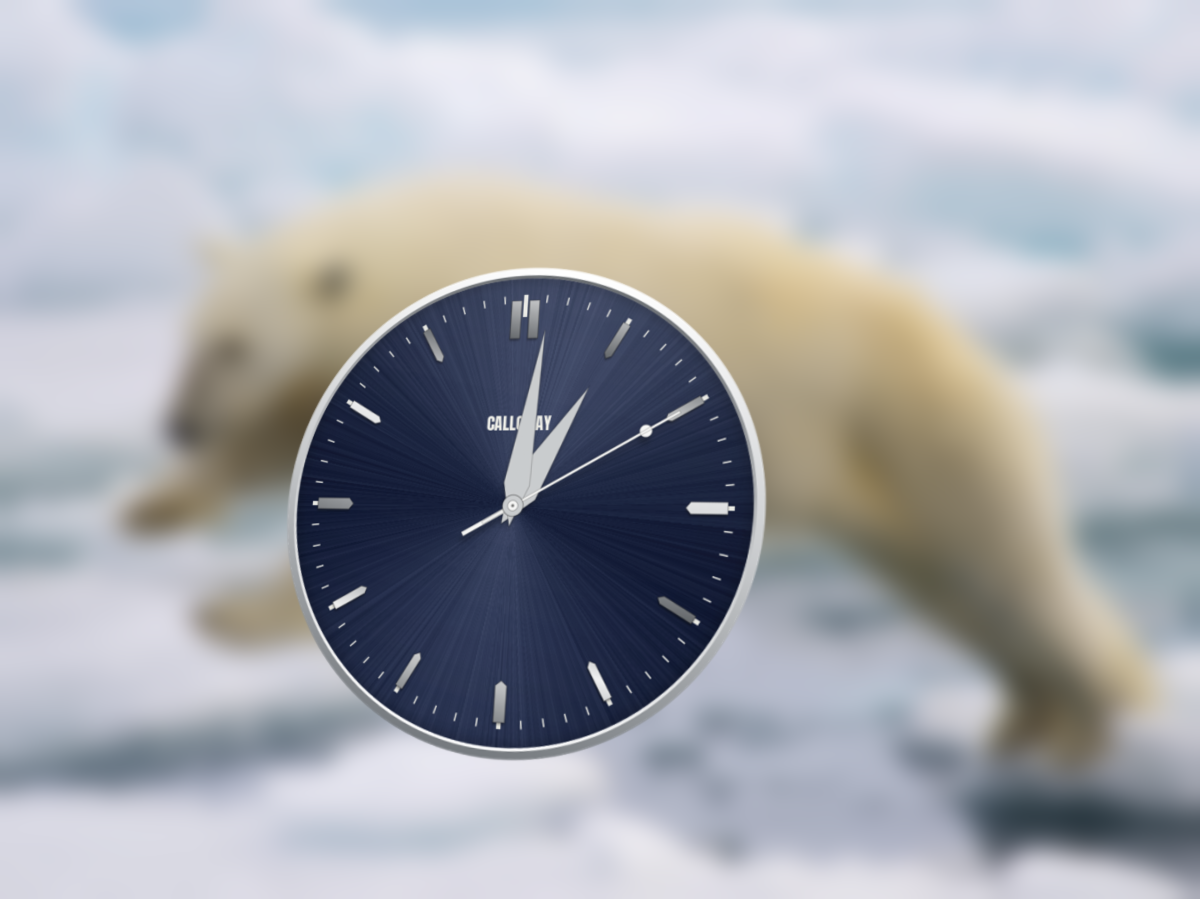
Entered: 1 h 01 min 10 s
